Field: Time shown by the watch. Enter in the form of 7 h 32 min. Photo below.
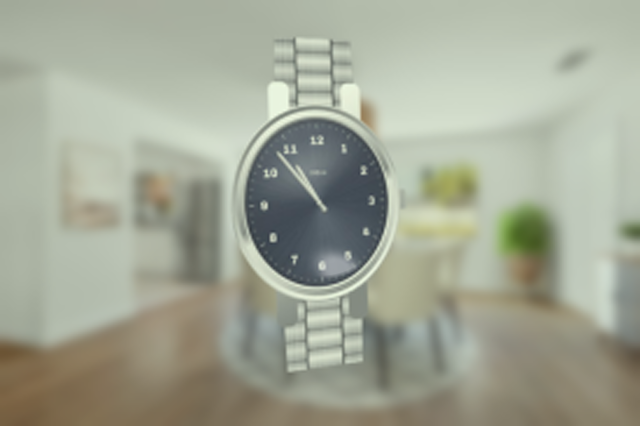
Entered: 10 h 53 min
